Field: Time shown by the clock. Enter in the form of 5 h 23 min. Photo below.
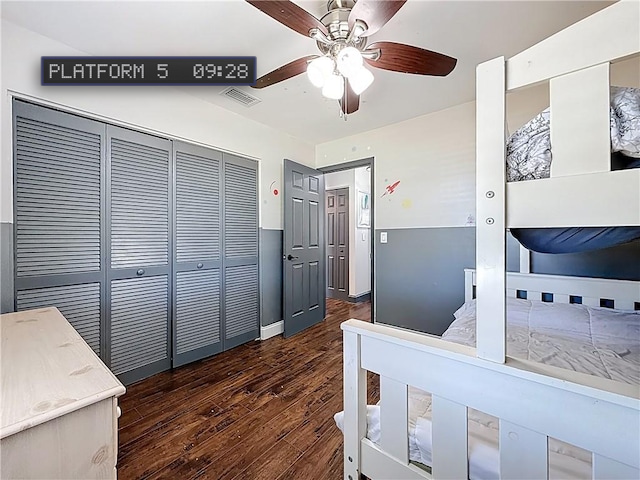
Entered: 9 h 28 min
